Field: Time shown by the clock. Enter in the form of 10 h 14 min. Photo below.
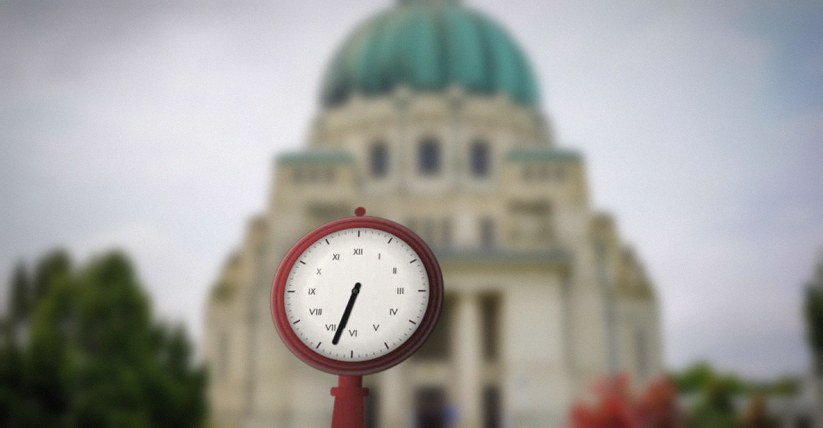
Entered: 6 h 33 min
